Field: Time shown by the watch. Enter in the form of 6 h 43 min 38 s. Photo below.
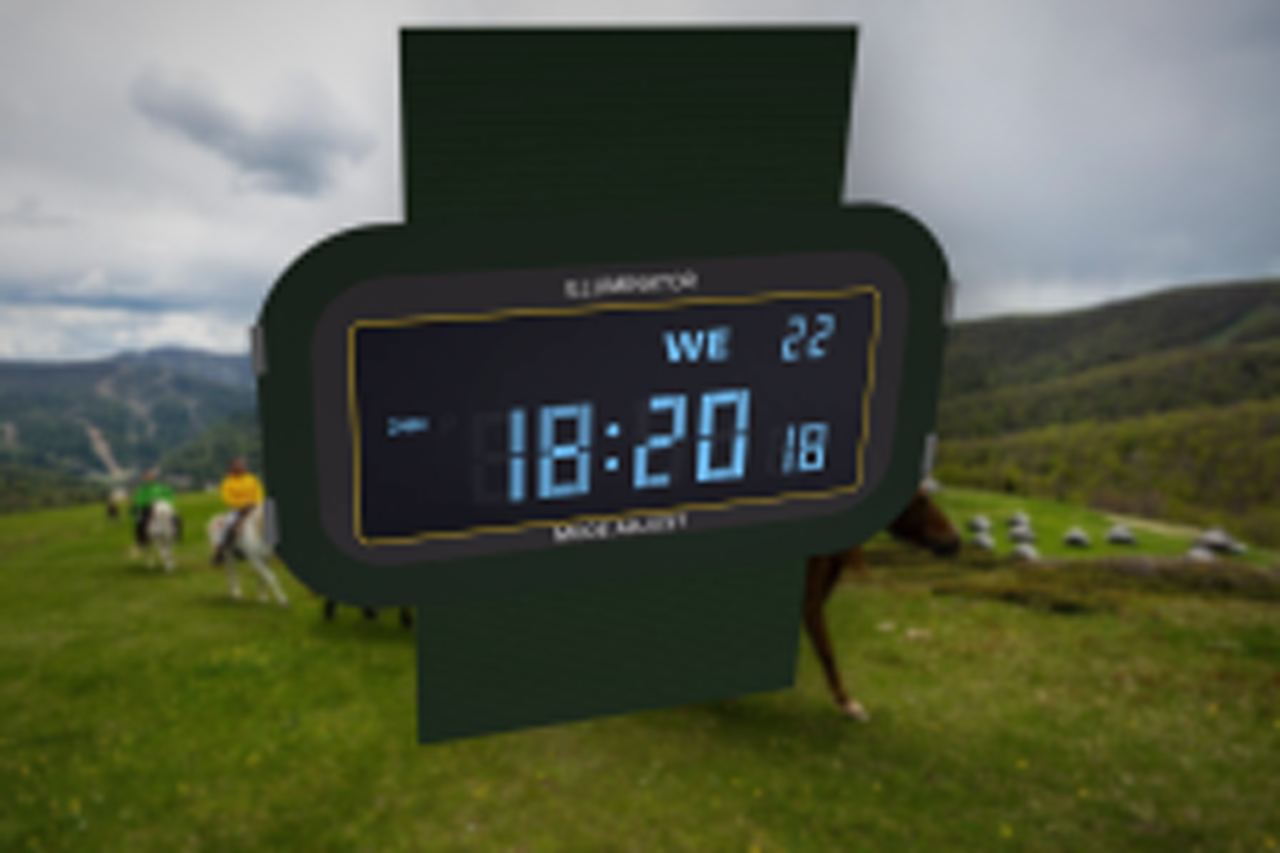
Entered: 18 h 20 min 18 s
